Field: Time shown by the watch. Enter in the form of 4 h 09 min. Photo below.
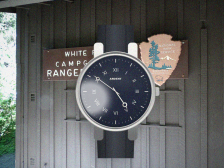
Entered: 4 h 51 min
